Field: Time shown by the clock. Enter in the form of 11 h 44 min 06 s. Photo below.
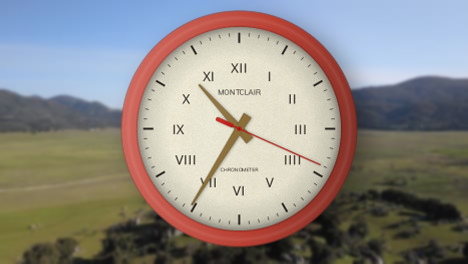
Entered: 10 h 35 min 19 s
